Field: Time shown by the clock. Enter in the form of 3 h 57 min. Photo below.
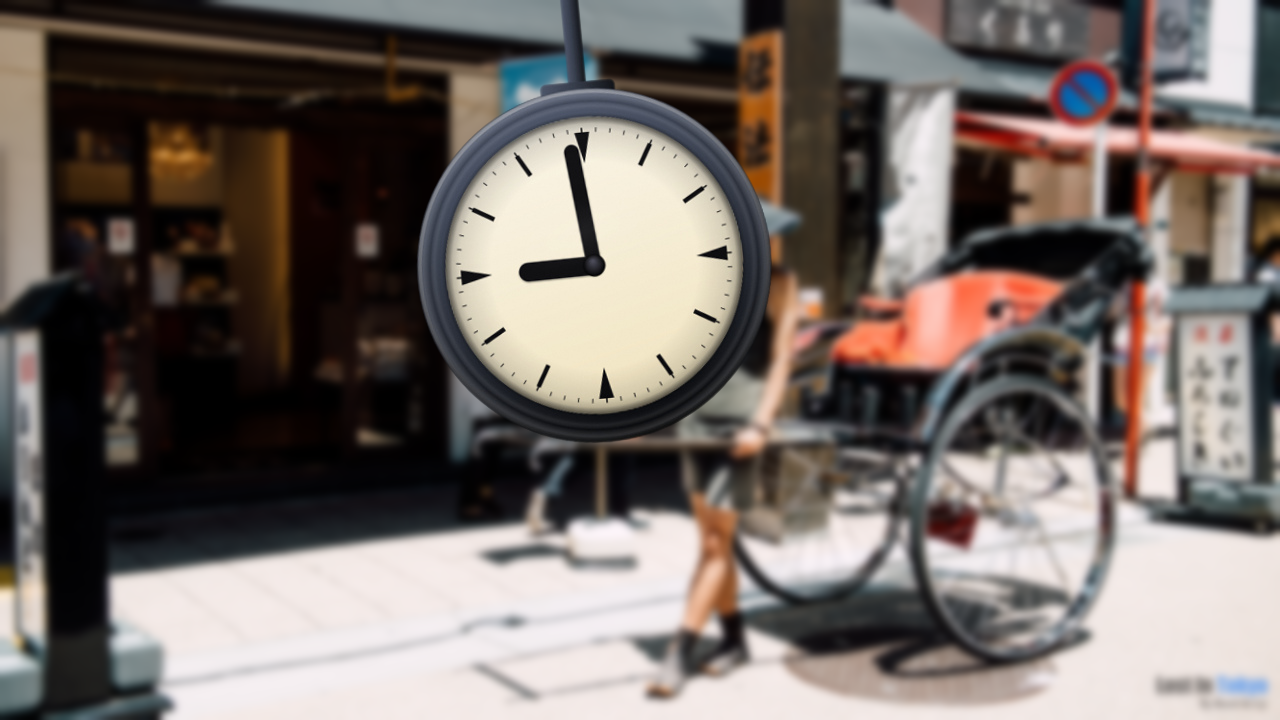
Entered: 8 h 59 min
